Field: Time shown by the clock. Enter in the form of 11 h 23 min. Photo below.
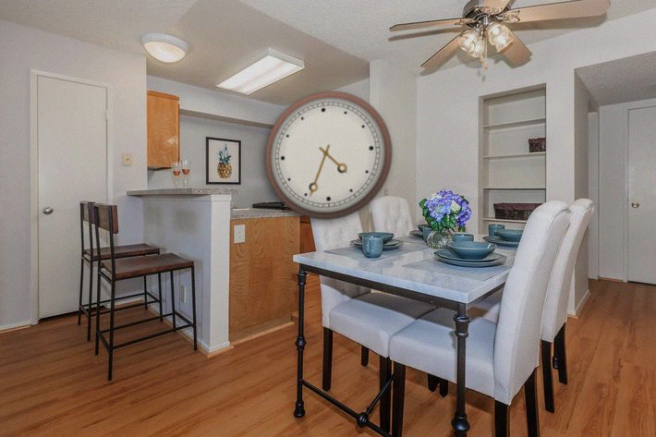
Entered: 4 h 34 min
